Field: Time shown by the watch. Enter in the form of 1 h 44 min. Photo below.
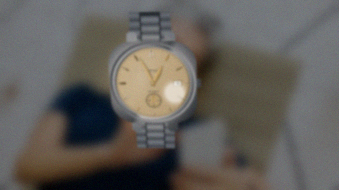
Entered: 12 h 56 min
